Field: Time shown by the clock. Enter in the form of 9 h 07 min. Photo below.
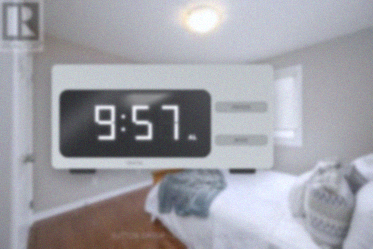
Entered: 9 h 57 min
